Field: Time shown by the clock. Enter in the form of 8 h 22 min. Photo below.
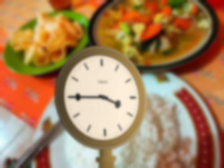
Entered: 3 h 45 min
